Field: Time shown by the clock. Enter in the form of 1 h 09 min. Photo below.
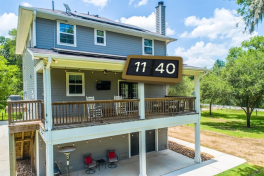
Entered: 11 h 40 min
